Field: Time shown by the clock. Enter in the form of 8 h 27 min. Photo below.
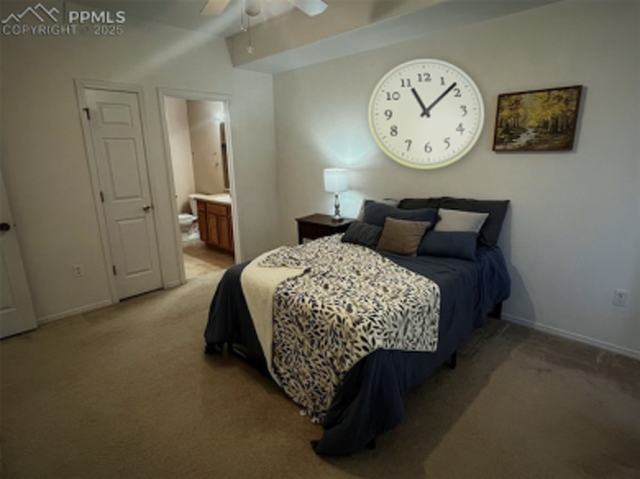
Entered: 11 h 08 min
